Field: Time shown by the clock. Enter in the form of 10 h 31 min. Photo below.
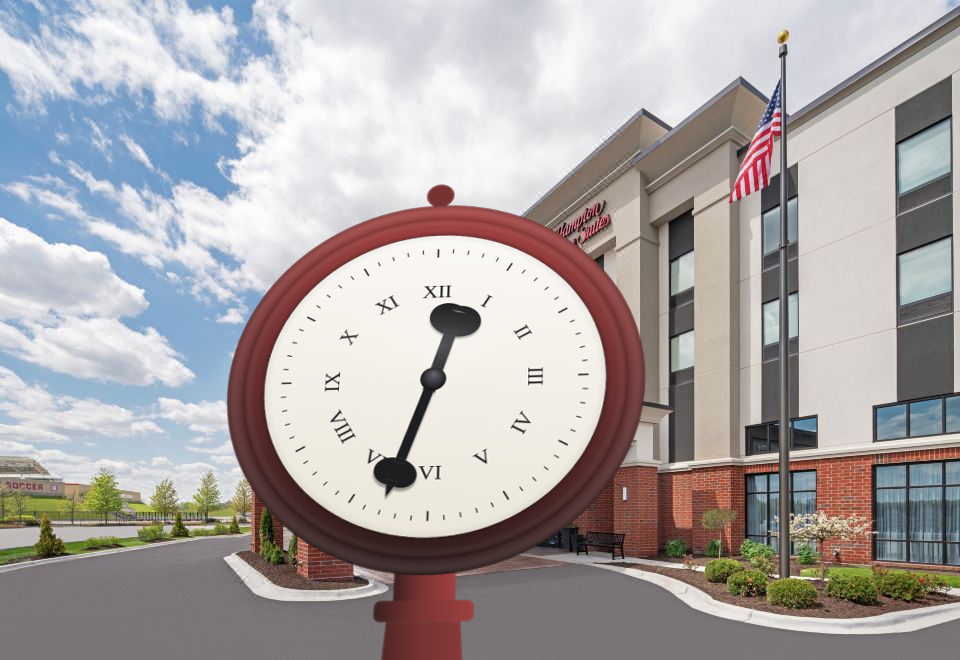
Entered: 12 h 33 min
